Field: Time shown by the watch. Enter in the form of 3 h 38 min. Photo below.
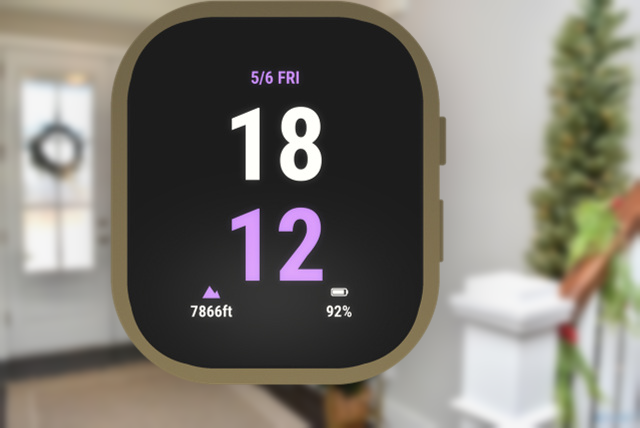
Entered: 18 h 12 min
